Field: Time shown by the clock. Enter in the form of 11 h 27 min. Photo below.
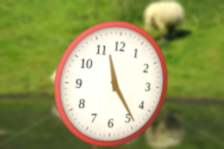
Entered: 11 h 24 min
